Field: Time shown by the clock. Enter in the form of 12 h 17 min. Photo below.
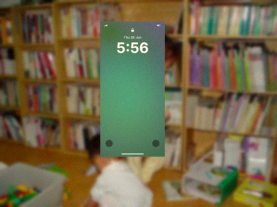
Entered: 5 h 56 min
